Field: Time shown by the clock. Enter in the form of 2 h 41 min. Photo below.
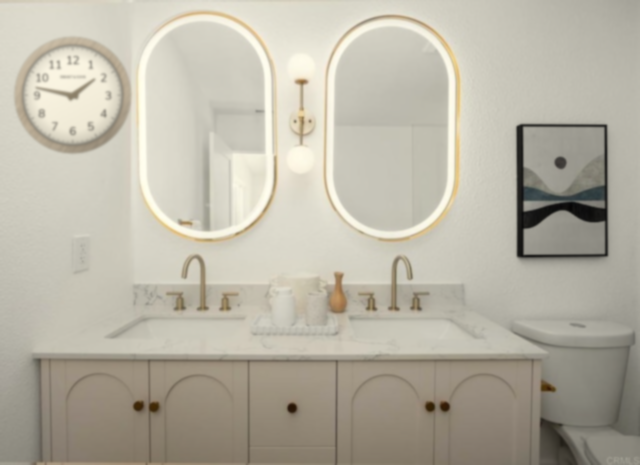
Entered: 1 h 47 min
